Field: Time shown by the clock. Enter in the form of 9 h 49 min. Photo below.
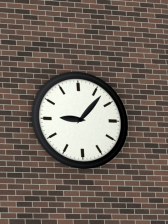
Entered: 9 h 07 min
